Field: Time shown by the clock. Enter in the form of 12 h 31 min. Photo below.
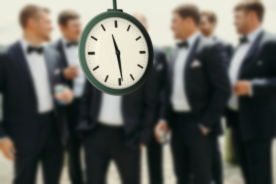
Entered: 11 h 29 min
